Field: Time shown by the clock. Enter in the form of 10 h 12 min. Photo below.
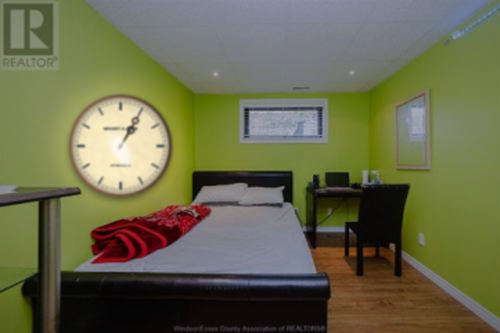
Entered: 1 h 05 min
